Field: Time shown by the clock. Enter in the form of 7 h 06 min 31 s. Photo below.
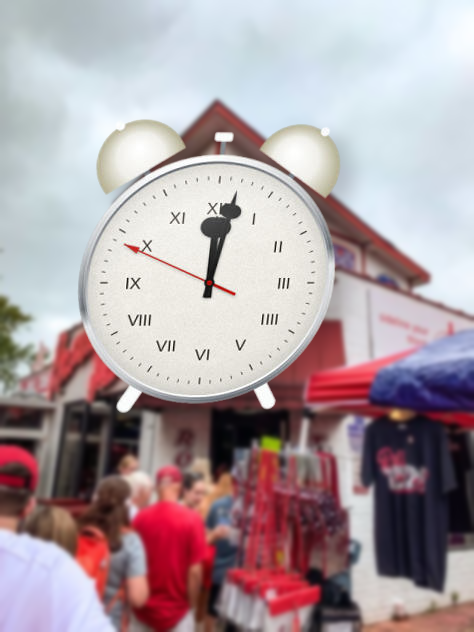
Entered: 12 h 01 min 49 s
